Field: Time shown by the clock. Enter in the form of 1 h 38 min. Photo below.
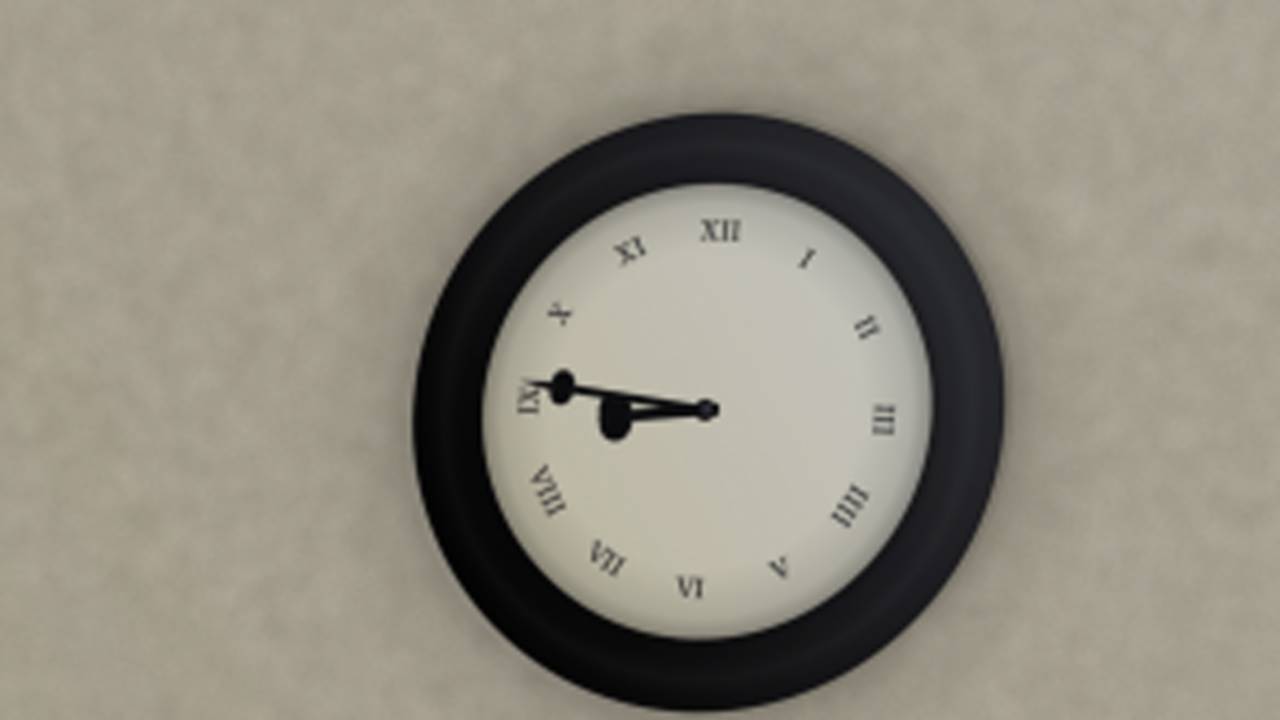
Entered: 8 h 46 min
